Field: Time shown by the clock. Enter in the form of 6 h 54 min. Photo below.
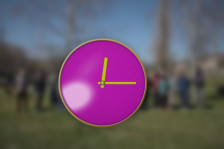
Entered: 12 h 15 min
